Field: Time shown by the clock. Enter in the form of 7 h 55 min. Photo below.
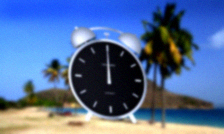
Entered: 12 h 00 min
